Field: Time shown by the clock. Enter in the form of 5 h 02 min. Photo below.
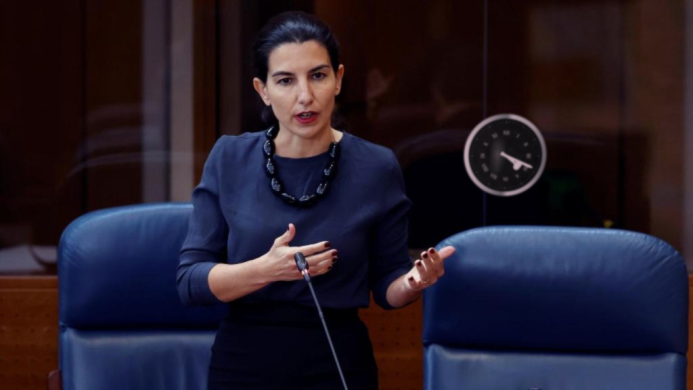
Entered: 4 h 19 min
